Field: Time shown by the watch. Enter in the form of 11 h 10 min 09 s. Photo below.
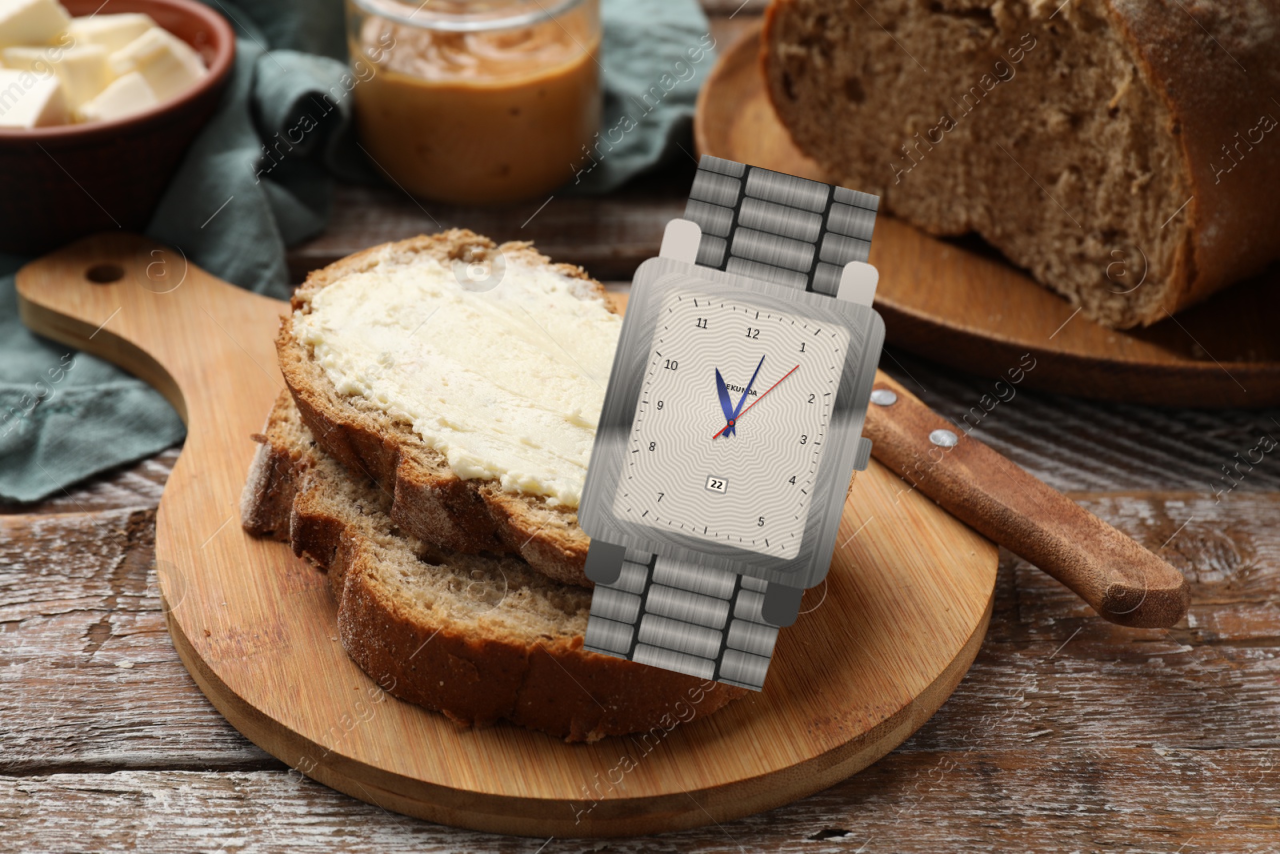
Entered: 11 h 02 min 06 s
